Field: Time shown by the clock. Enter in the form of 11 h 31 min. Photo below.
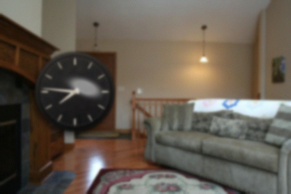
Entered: 7 h 46 min
